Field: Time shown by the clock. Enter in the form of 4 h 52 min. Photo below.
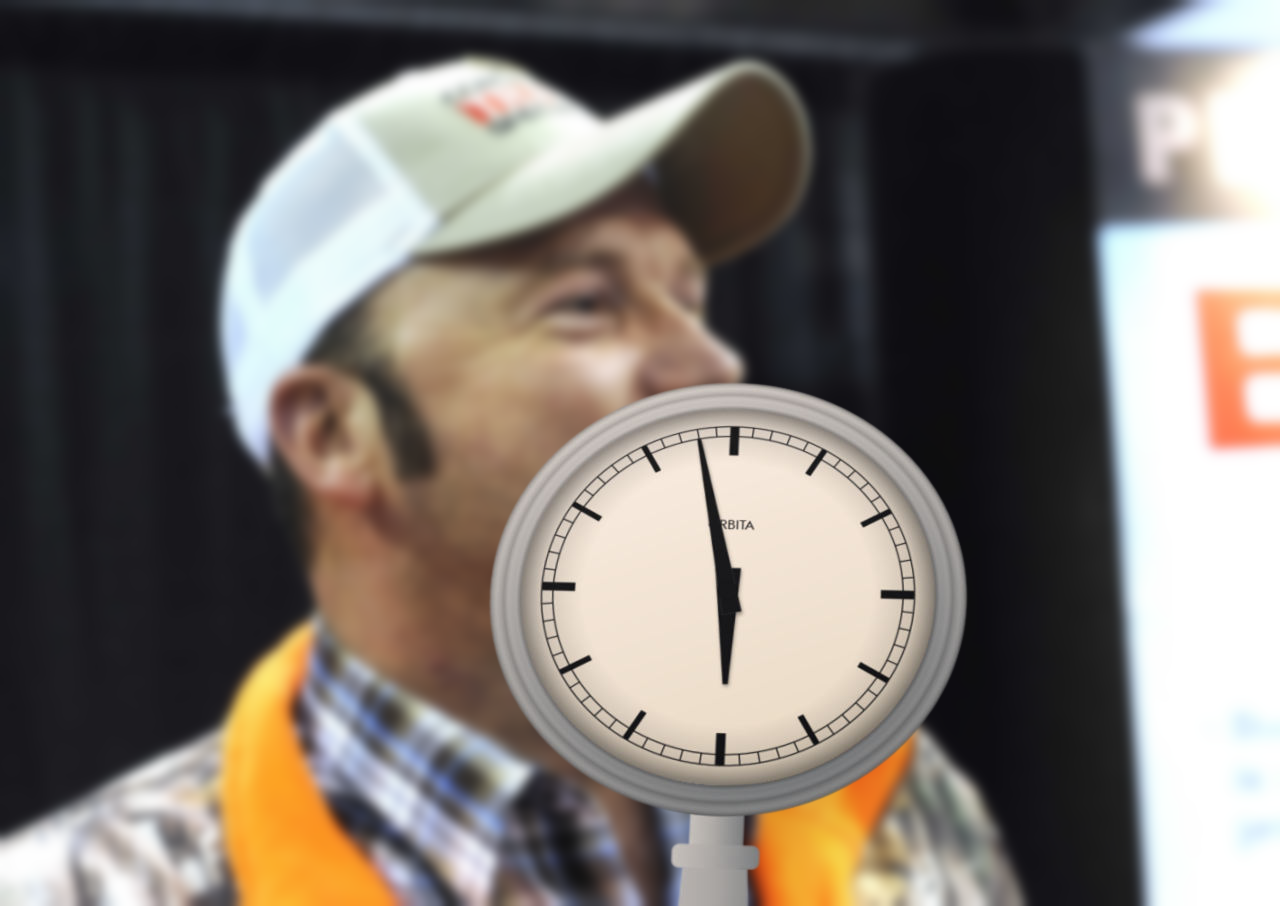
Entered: 5 h 58 min
